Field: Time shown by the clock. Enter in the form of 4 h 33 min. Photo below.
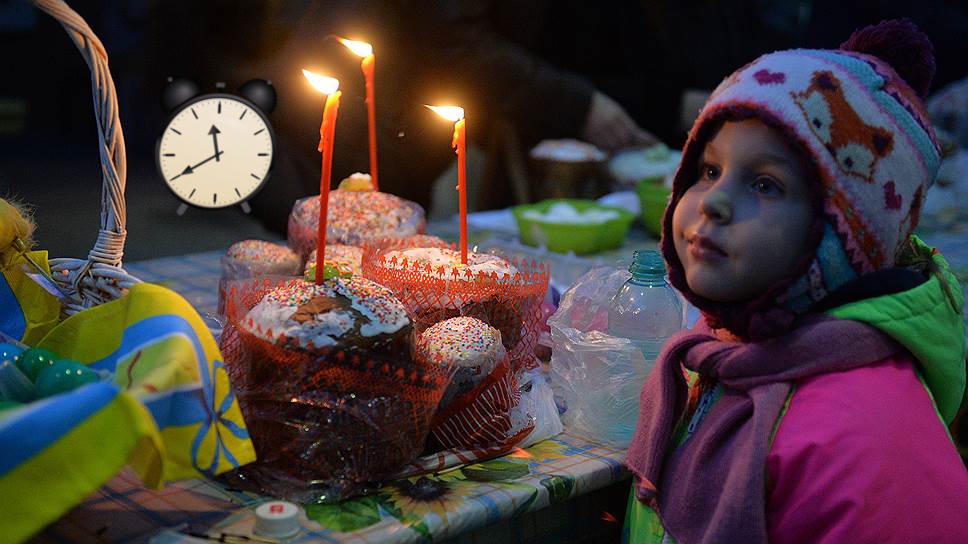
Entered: 11 h 40 min
